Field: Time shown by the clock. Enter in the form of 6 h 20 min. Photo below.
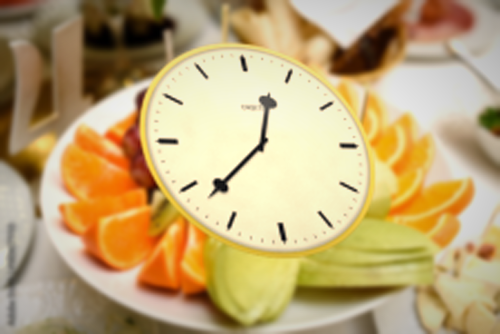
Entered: 12 h 38 min
